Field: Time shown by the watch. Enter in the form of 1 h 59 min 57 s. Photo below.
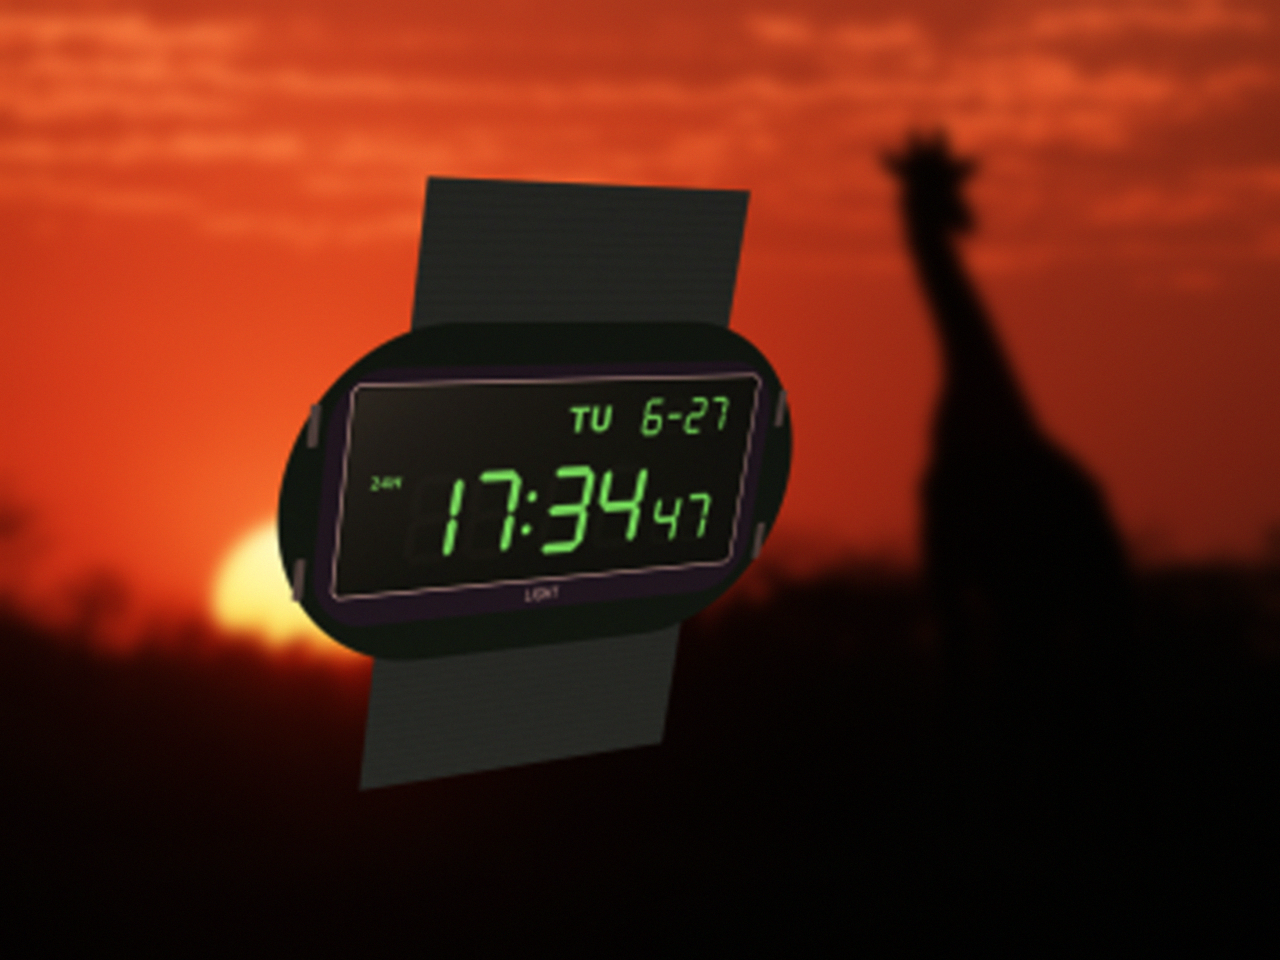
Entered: 17 h 34 min 47 s
